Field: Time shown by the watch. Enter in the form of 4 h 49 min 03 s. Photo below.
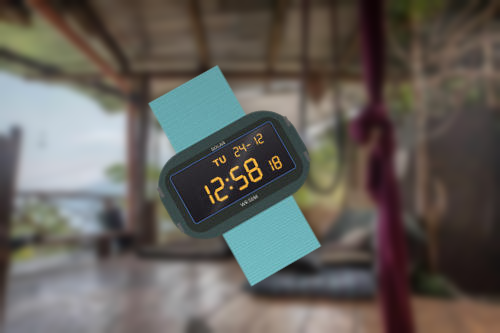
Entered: 12 h 58 min 18 s
